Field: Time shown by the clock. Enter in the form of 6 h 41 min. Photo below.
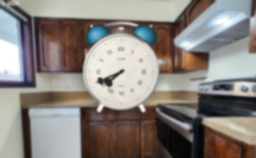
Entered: 7 h 41 min
